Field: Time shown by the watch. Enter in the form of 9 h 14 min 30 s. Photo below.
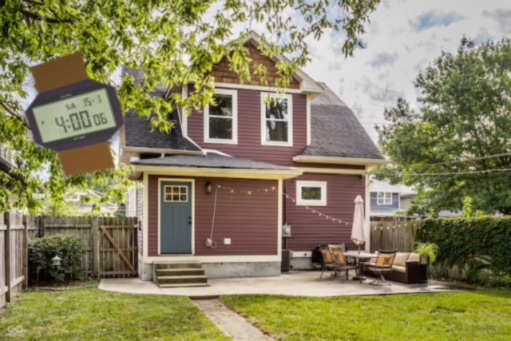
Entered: 4 h 00 min 06 s
